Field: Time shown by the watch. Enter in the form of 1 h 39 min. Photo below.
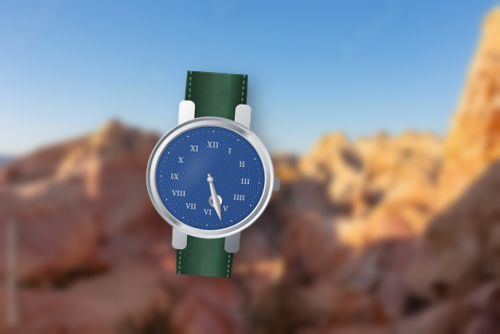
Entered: 5 h 27 min
